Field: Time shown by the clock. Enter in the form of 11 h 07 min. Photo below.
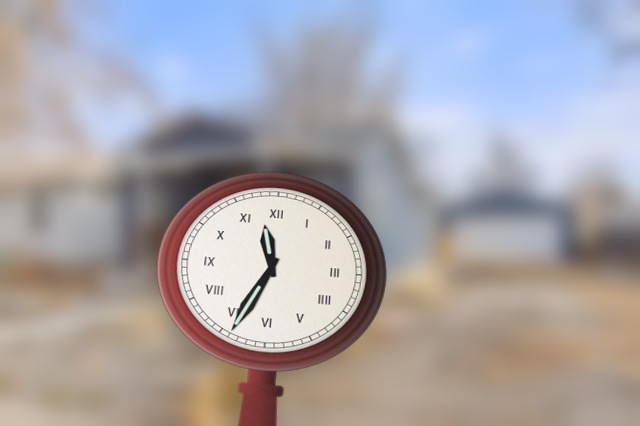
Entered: 11 h 34 min
